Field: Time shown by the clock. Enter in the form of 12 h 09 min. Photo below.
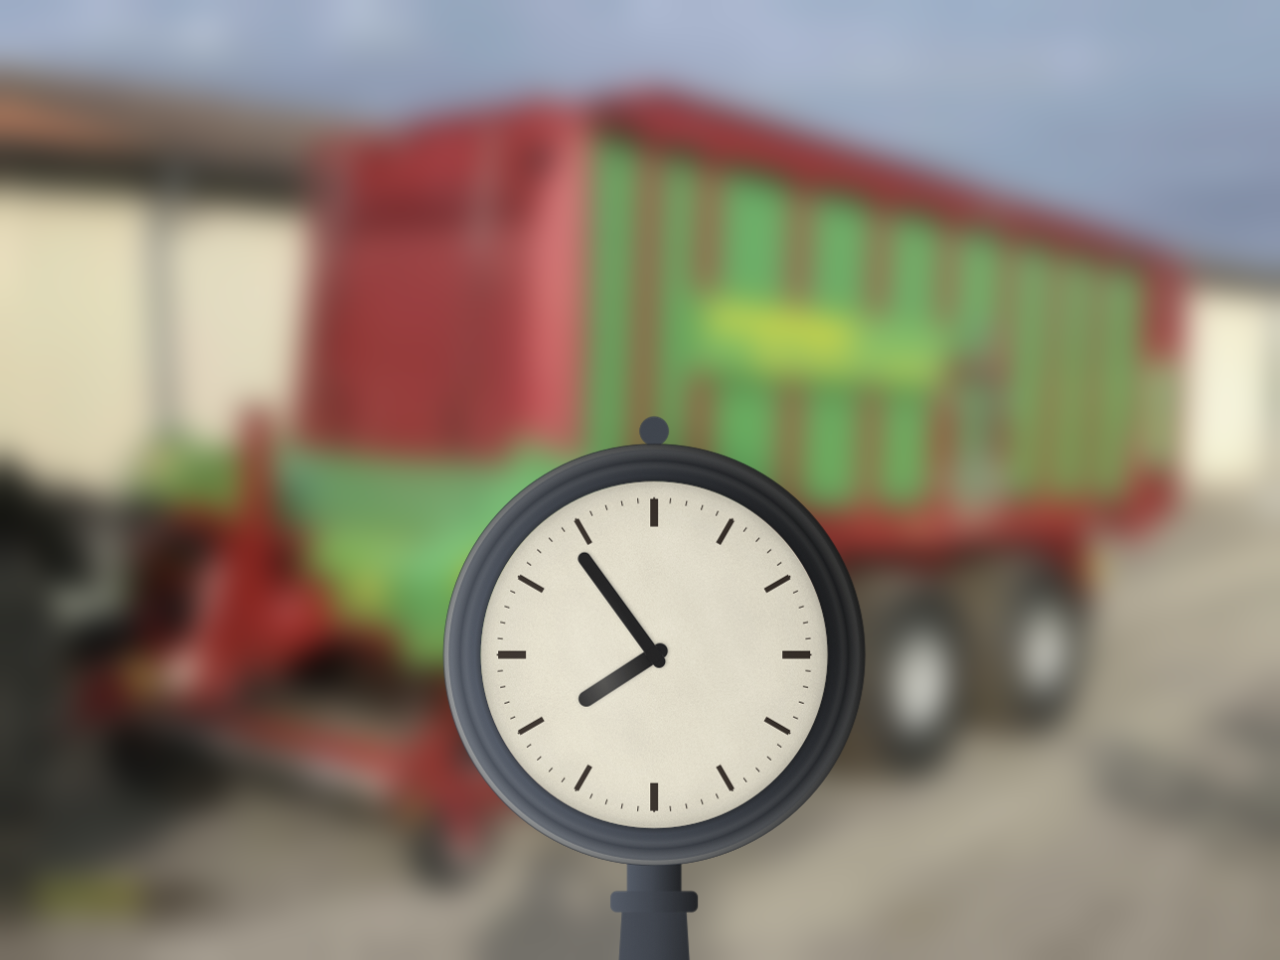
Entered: 7 h 54 min
